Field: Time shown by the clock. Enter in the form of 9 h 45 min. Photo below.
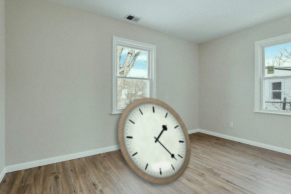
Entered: 1 h 22 min
